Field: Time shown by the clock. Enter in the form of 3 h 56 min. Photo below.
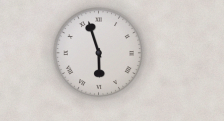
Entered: 5 h 57 min
